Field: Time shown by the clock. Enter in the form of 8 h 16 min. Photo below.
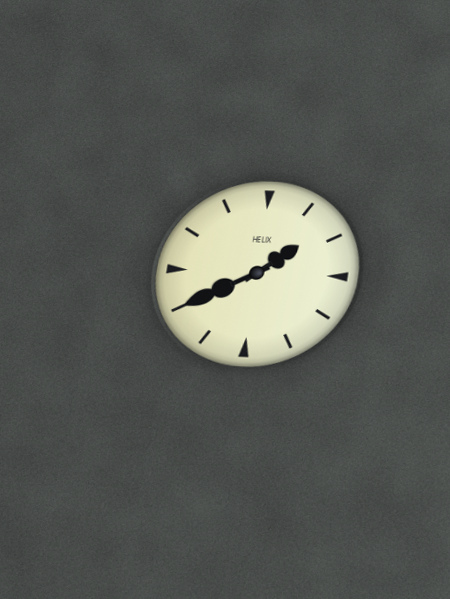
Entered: 1 h 40 min
